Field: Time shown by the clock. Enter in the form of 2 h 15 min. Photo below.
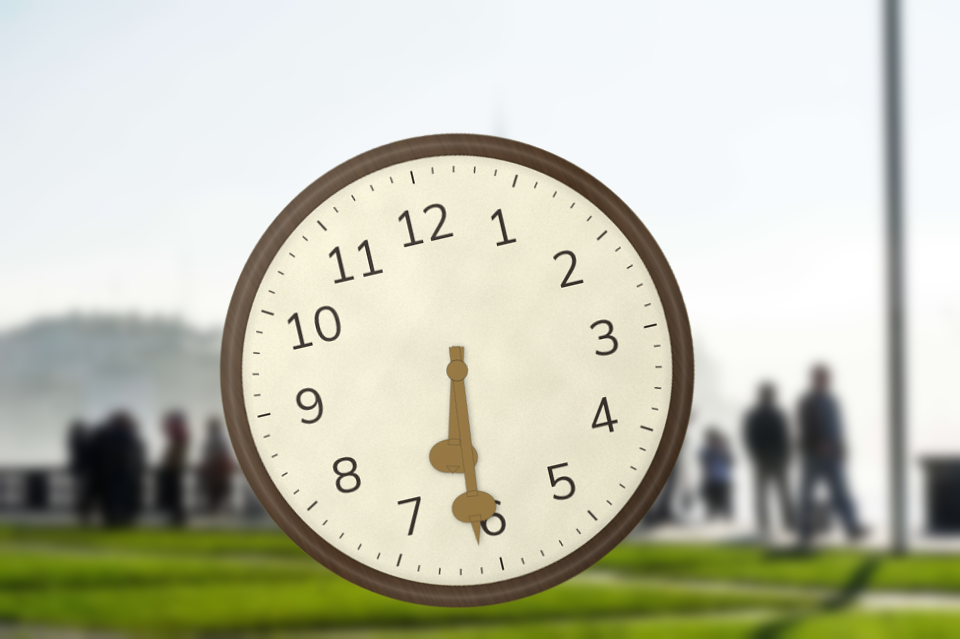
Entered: 6 h 31 min
